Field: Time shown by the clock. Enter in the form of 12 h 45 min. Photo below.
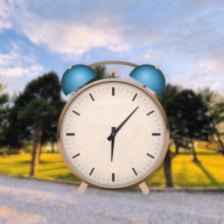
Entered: 6 h 07 min
